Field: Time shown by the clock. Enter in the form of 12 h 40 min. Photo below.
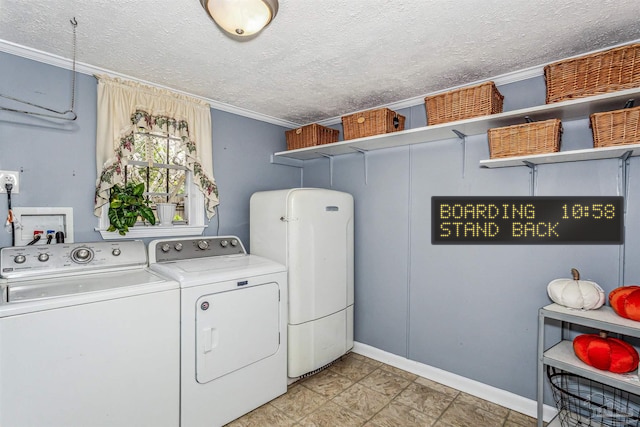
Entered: 10 h 58 min
